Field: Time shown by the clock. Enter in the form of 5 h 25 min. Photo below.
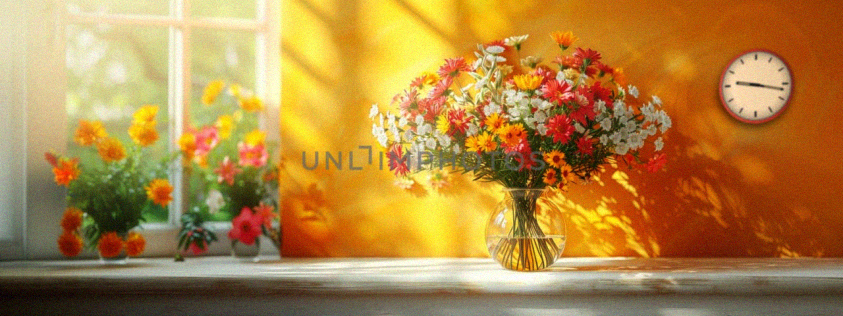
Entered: 9 h 17 min
